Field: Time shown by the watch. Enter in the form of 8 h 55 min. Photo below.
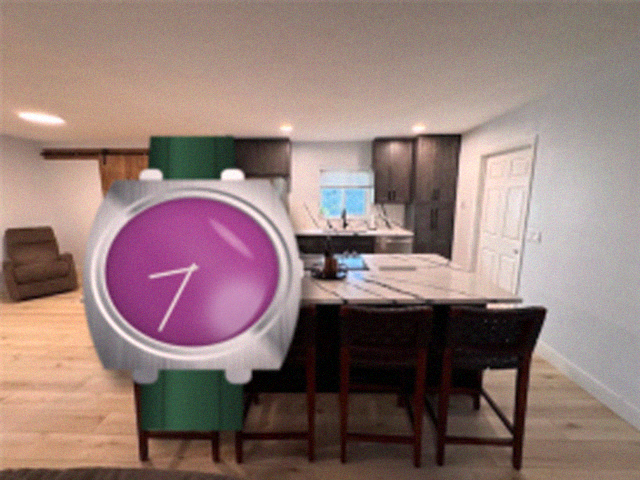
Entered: 8 h 34 min
